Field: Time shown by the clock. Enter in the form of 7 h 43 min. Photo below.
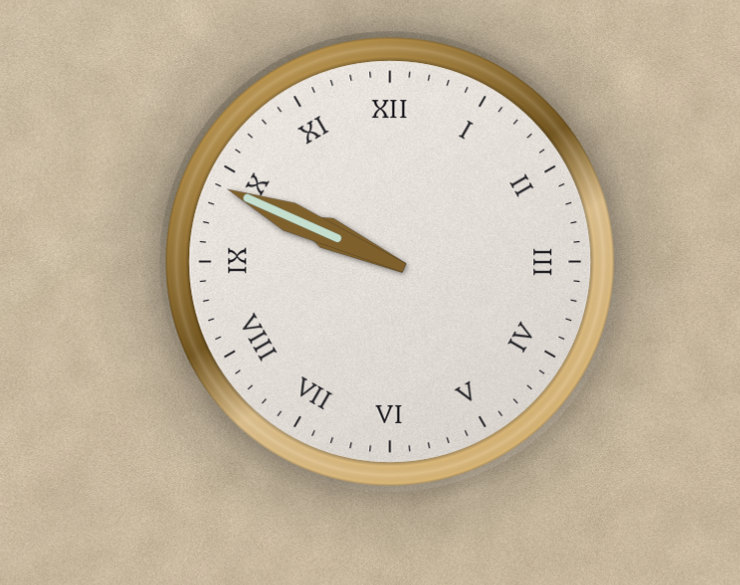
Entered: 9 h 49 min
